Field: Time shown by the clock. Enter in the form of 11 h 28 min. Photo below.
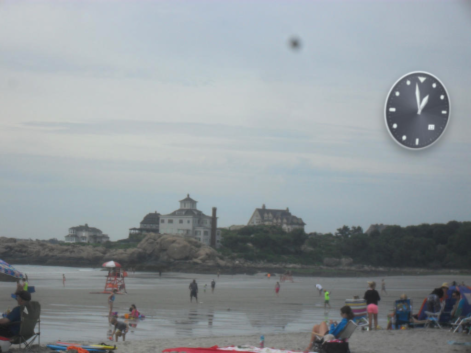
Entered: 12 h 58 min
